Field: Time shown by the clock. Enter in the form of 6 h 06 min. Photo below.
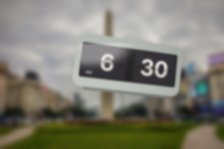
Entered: 6 h 30 min
